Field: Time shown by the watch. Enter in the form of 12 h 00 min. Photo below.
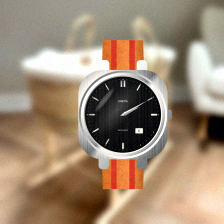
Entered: 2 h 10 min
